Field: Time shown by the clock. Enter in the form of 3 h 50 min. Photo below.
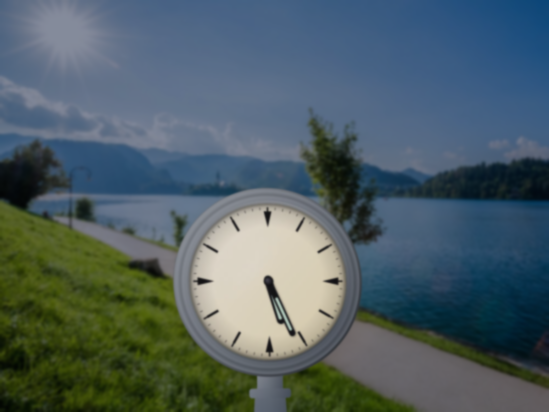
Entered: 5 h 26 min
